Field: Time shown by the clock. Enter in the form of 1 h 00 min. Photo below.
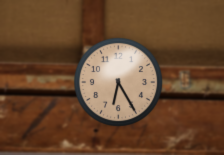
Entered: 6 h 25 min
